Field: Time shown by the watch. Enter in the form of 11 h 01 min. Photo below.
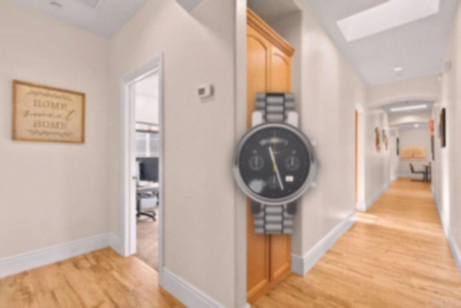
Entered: 11 h 27 min
